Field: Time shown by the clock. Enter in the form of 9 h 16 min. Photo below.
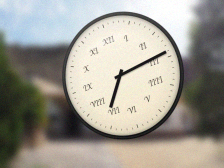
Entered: 7 h 14 min
